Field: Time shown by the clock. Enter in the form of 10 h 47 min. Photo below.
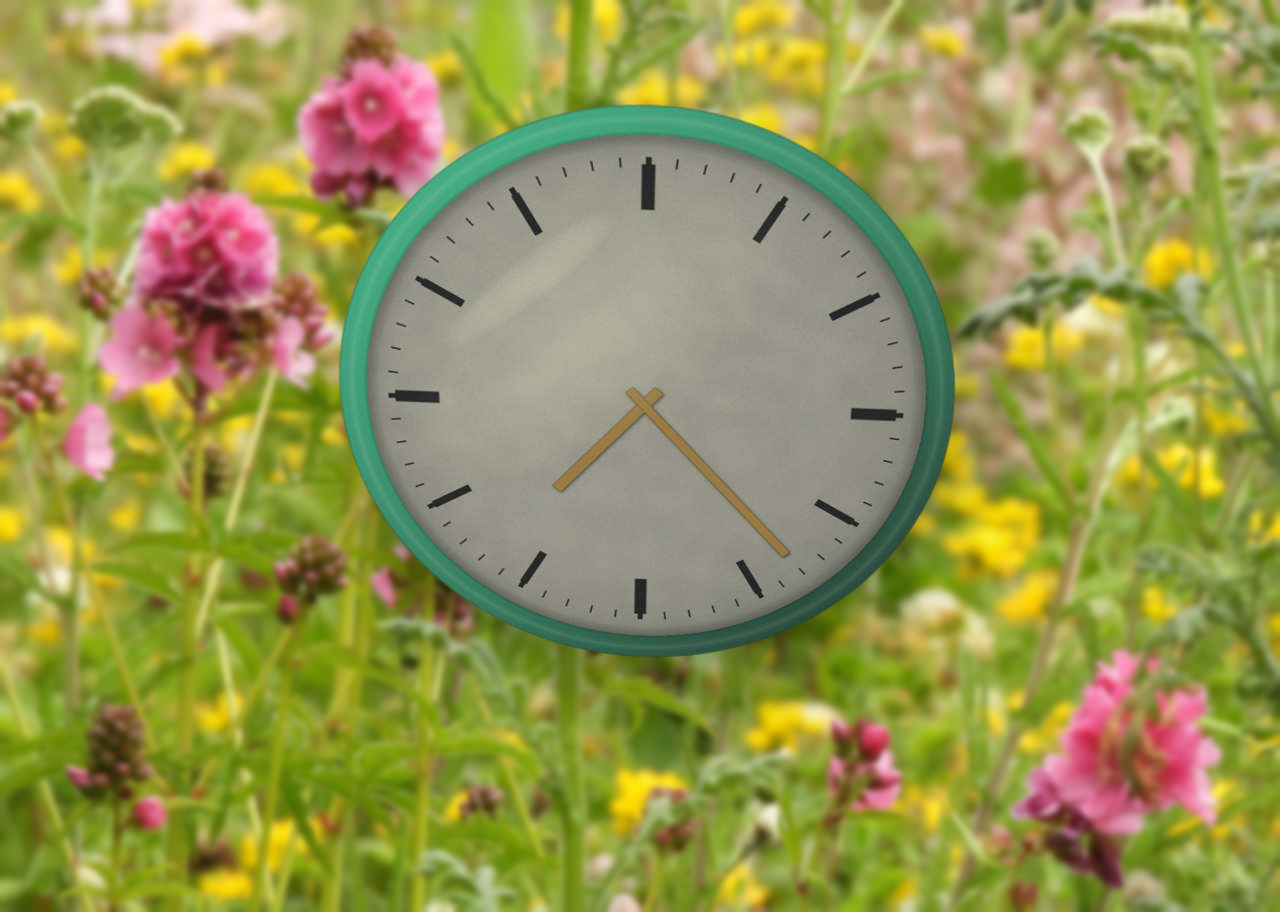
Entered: 7 h 23 min
